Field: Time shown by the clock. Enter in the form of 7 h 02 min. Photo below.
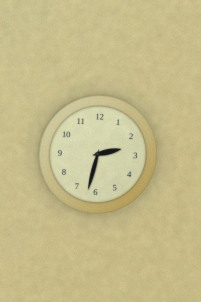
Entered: 2 h 32 min
